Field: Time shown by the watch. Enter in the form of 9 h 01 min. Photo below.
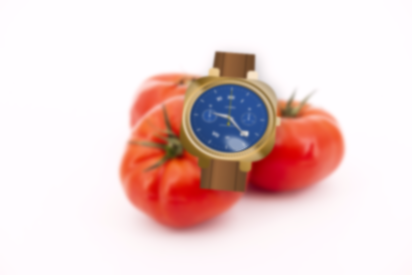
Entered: 9 h 23 min
